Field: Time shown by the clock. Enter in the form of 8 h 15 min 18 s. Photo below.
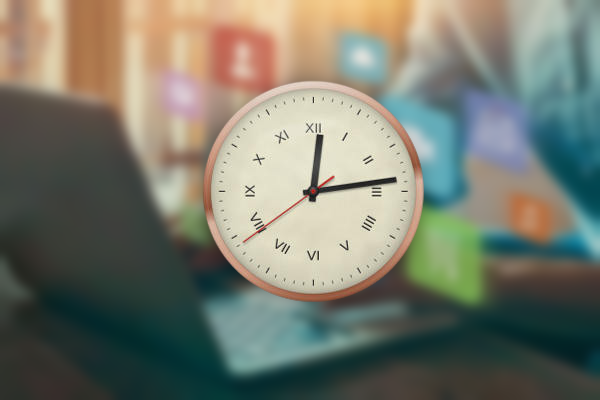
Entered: 12 h 13 min 39 s
